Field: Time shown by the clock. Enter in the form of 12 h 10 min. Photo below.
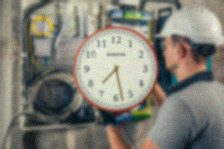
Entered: 7 h 28 min
